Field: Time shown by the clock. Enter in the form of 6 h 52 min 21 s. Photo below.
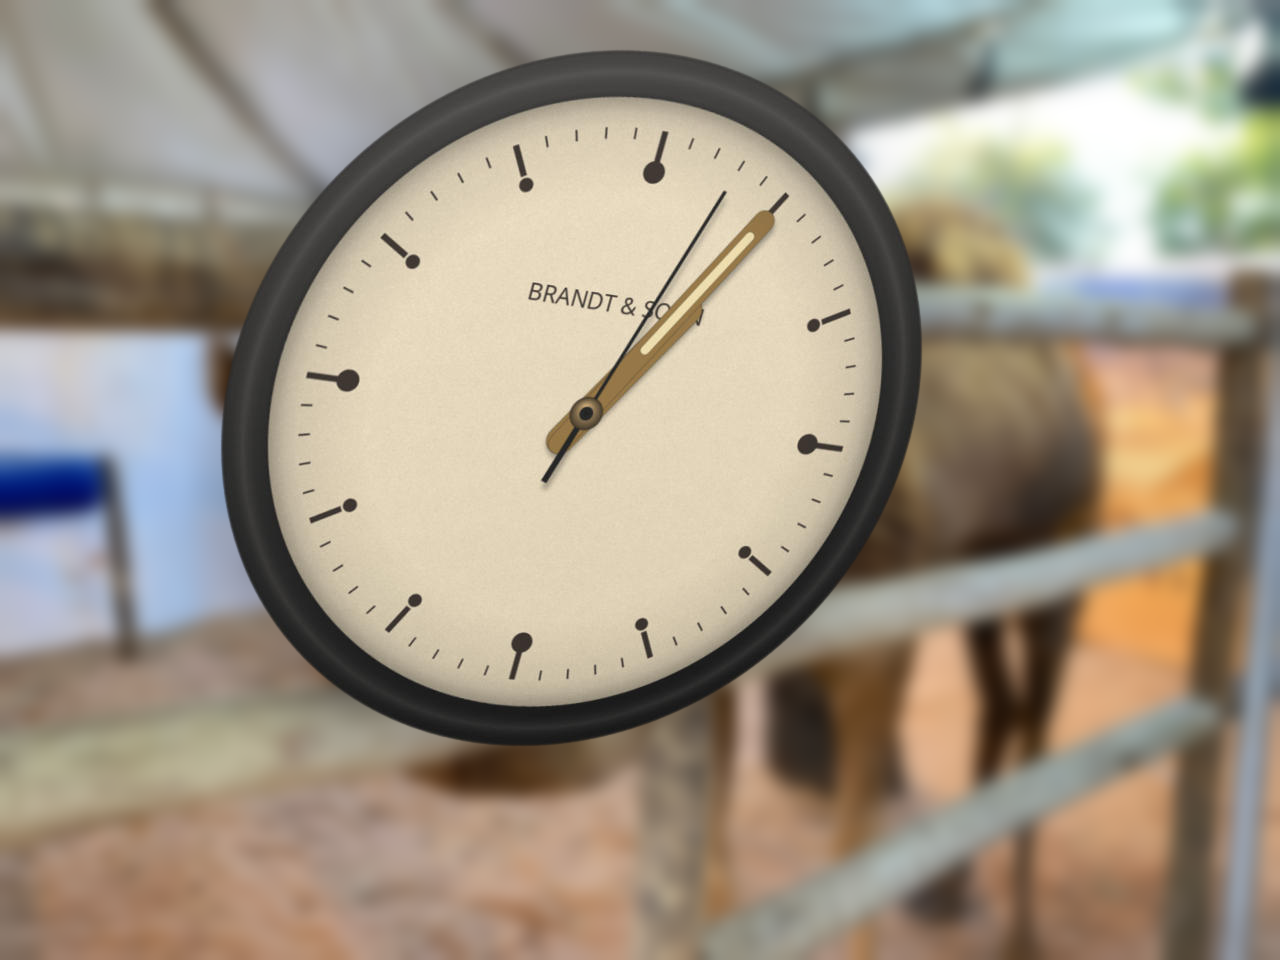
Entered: 1 h 05 min 03 s
